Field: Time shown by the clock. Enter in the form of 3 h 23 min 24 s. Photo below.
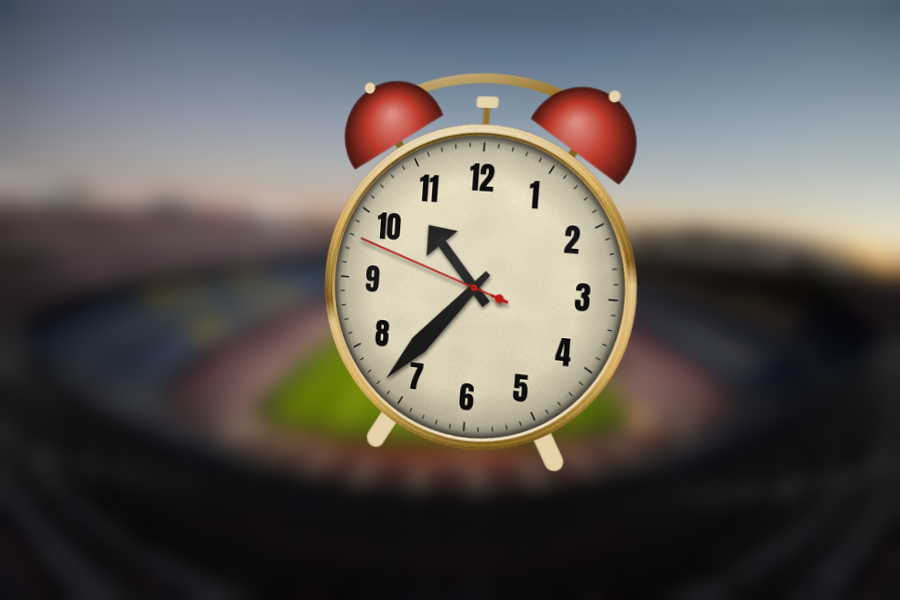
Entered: 10 h 36 min 48 s
